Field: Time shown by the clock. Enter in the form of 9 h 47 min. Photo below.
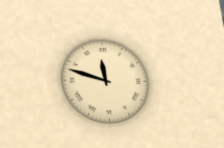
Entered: 11 h 48 min
